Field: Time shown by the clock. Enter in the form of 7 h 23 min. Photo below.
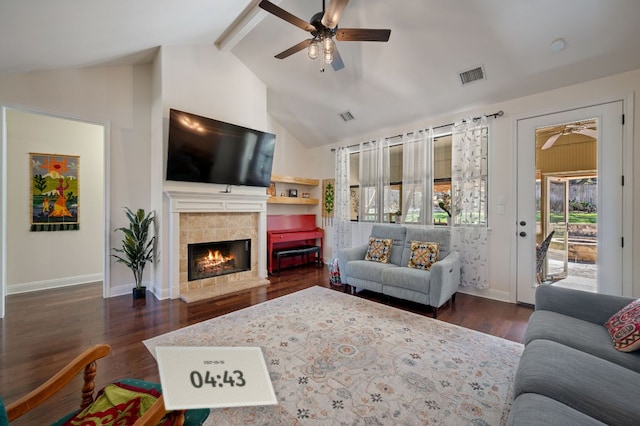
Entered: 4 h 43 min
